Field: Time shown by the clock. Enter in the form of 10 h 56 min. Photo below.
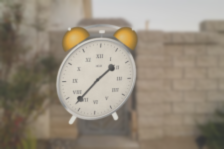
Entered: 1 h 37 min
